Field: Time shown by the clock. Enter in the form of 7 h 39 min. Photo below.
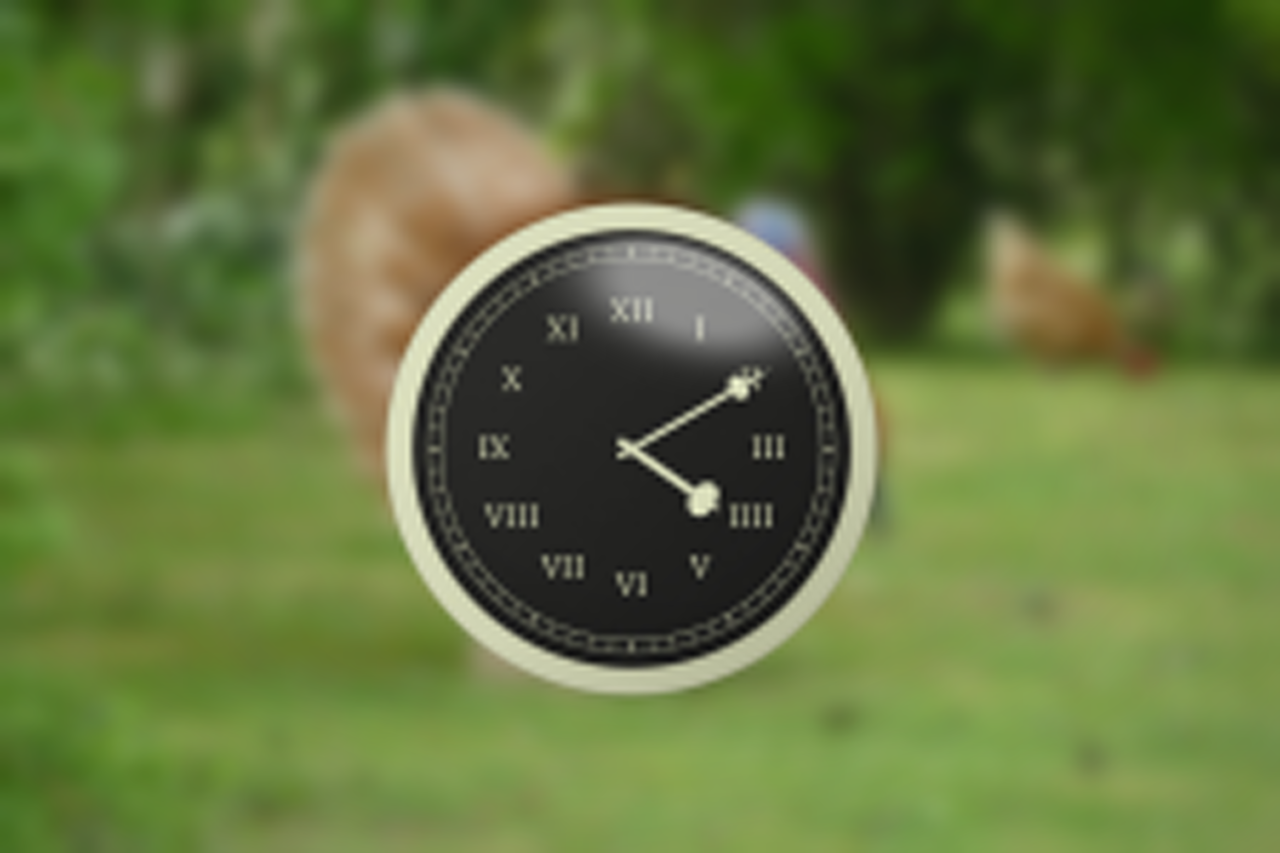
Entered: 4 h 10 min
